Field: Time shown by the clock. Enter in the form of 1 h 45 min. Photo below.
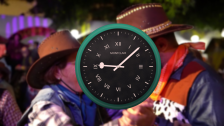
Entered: 9 h 08 min
